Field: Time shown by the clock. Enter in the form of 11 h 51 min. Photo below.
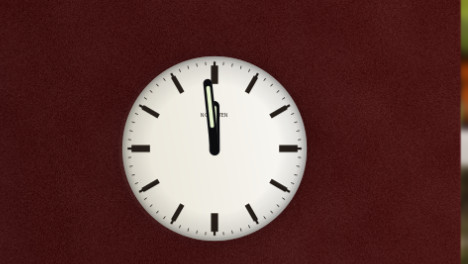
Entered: 11 h 59 min
